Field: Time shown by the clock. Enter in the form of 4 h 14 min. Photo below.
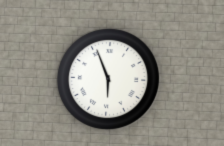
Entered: 5 h 56 min
